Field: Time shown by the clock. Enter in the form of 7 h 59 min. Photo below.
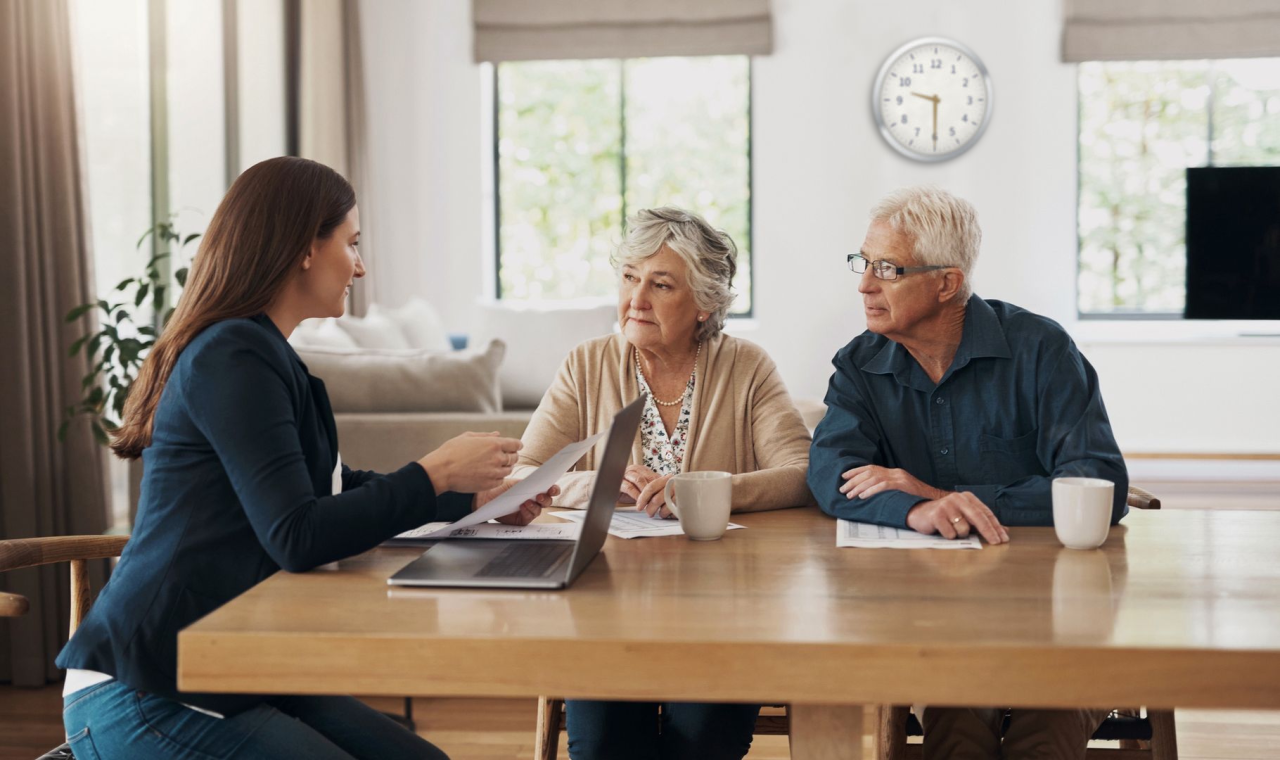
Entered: 9 h 30 min
